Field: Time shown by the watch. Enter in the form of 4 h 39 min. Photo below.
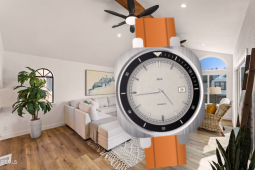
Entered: 4 h 44 min
